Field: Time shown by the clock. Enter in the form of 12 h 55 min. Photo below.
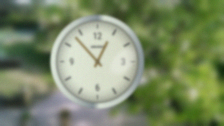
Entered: 12 h 53 min
